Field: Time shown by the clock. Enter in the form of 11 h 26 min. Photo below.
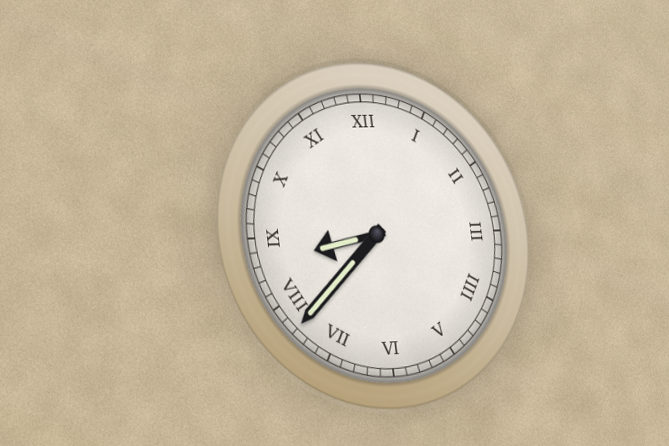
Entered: 8 h 38 min
